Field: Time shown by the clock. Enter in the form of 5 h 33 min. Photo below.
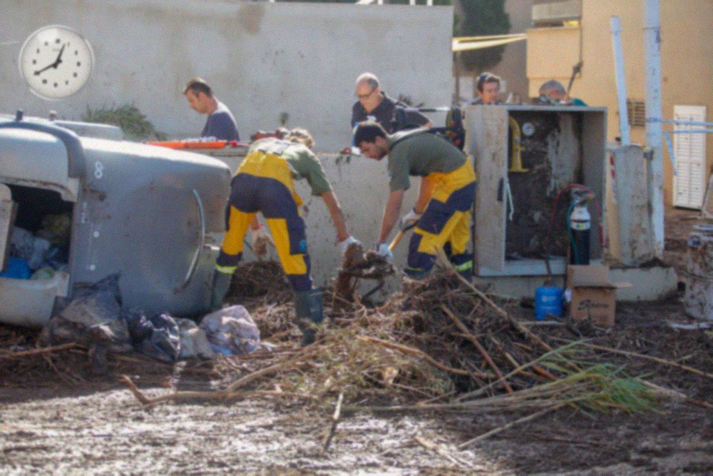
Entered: 12 h 40 min
